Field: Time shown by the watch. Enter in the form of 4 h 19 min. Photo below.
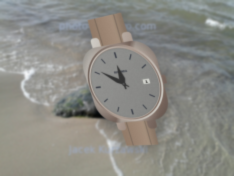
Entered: 11 h 51 min
